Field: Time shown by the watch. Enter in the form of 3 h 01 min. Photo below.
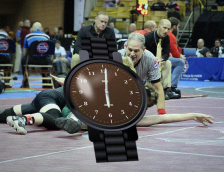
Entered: 6 h 01 min
